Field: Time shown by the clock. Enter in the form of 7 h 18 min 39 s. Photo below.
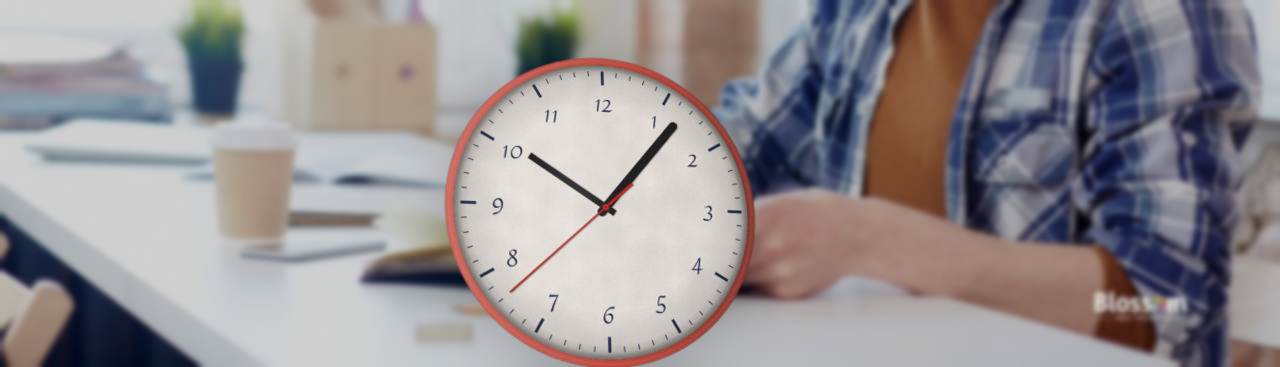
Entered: 10 h 06 min 38 s
